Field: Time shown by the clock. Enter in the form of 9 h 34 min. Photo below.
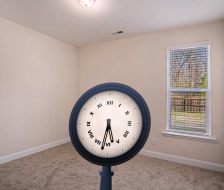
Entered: 5 h 32 min
